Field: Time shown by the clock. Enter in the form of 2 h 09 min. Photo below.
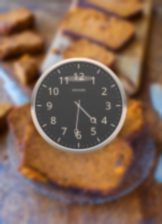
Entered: 4 h 31 min
